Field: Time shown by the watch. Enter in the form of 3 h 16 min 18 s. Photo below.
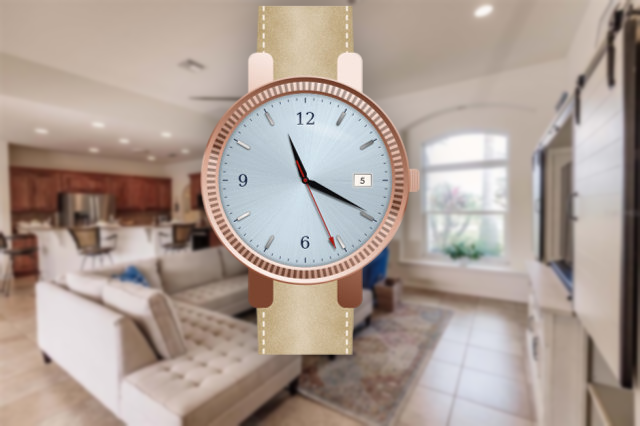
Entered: 11 h 19 min 26 s
